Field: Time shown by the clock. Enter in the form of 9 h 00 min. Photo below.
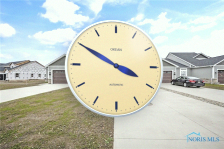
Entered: 3 h 50 min
